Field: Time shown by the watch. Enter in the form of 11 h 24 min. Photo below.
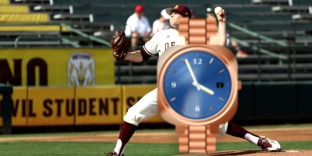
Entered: 3 h 56 min
